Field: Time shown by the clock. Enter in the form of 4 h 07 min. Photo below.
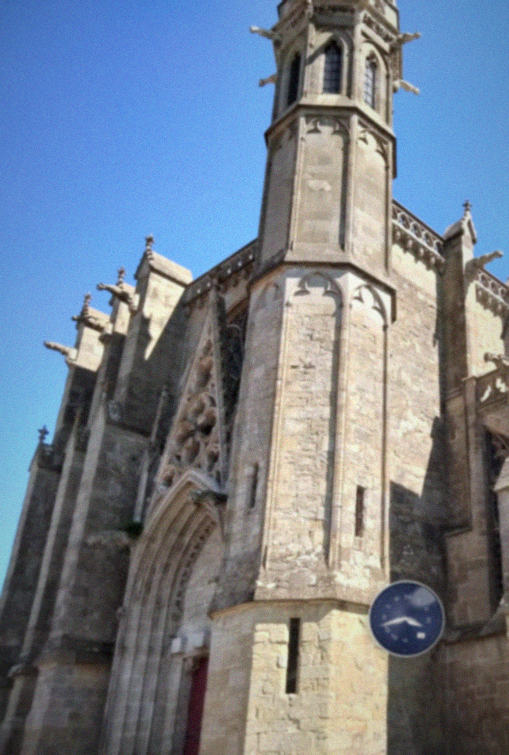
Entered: 3 h 42 min
